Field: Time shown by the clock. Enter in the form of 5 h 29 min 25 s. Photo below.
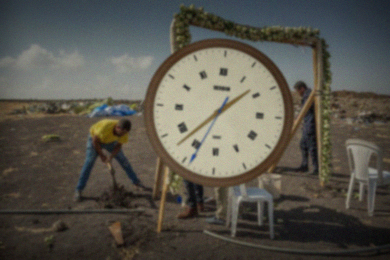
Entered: 1 h 37 min 34 s
